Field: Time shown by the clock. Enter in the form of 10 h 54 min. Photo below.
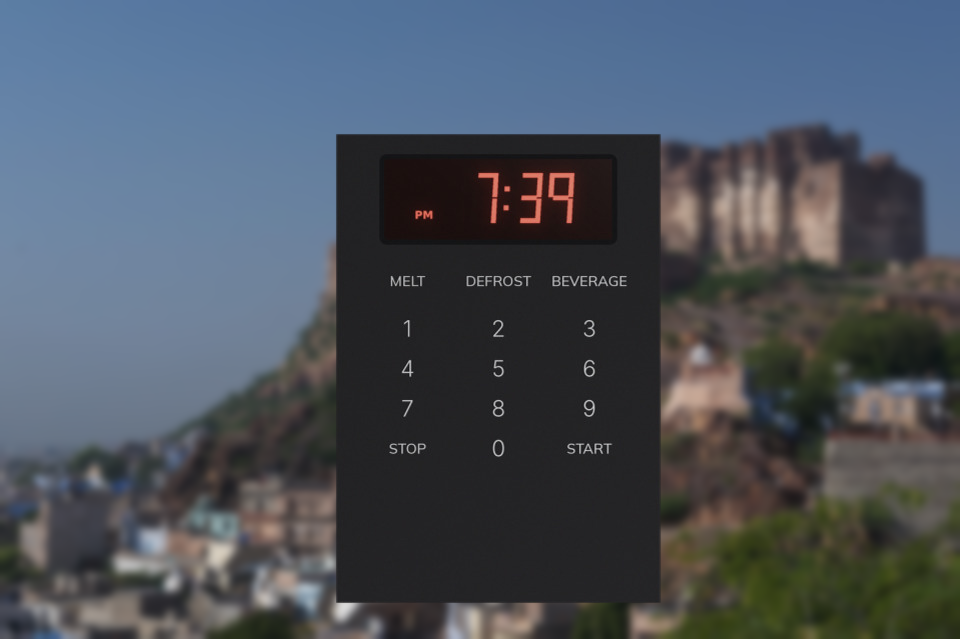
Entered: 7 h 39 min
